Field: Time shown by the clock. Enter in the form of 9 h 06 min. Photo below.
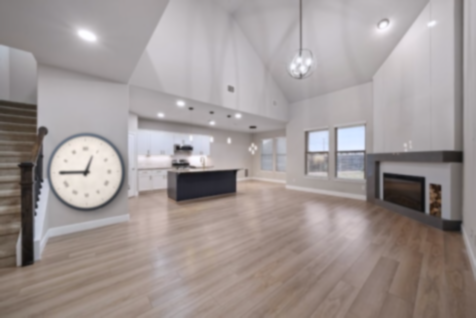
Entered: 12 h 45 min
